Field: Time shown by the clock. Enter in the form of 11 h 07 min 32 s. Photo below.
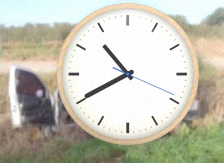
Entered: 10 h 40 min 19 s
